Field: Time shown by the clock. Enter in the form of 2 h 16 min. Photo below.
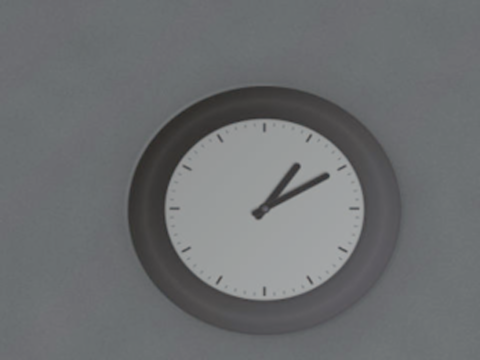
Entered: 1 h 10 min
